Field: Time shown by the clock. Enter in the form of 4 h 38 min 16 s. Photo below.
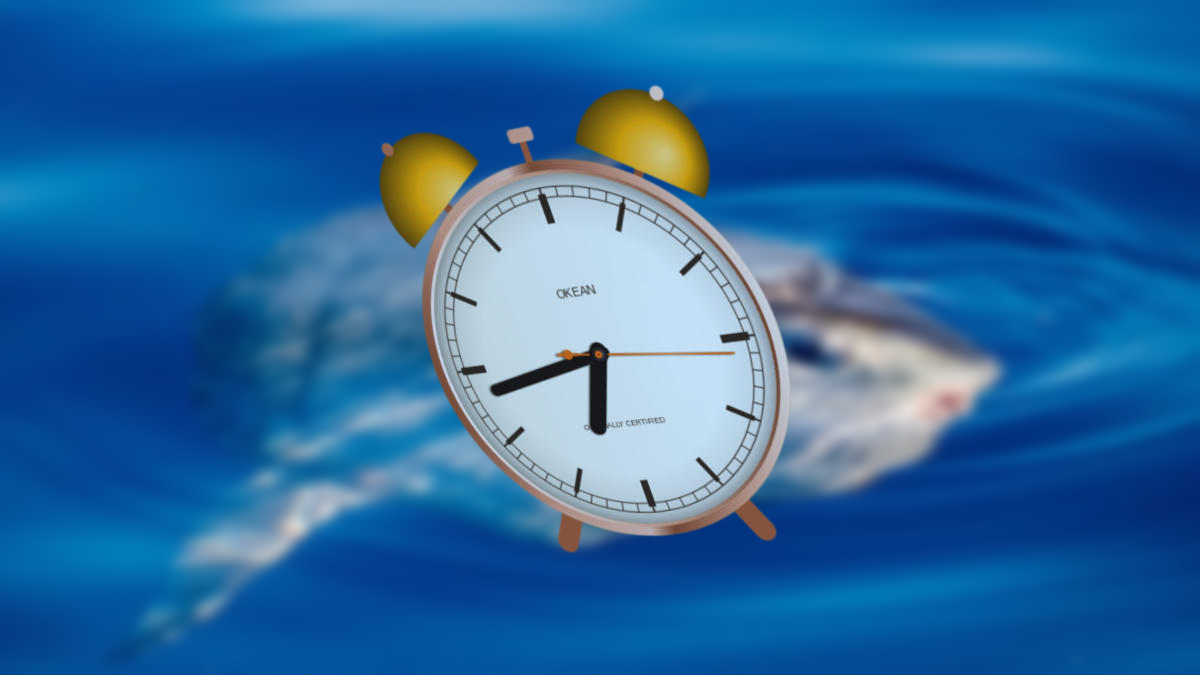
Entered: 6 h 43 min 16 s
